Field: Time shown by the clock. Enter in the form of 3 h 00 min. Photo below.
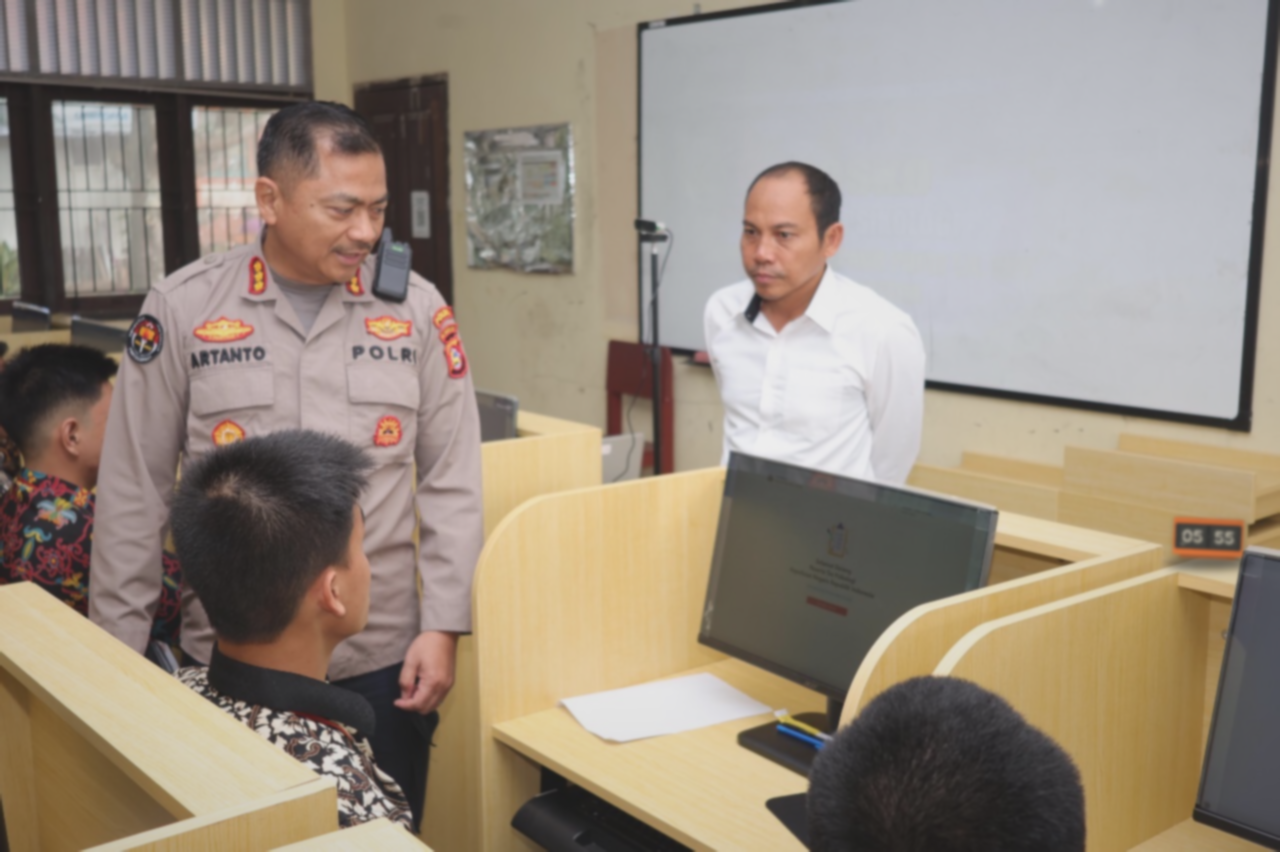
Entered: 5 h 55 min
